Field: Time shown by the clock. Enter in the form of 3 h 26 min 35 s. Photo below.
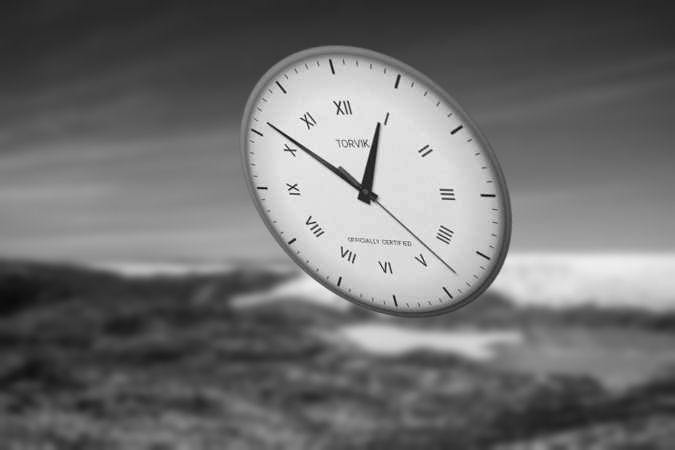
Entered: 12 h 51 min 23 s
